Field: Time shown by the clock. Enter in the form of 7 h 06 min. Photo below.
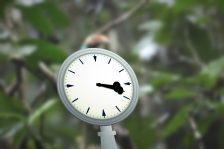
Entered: 3 h 18 min
